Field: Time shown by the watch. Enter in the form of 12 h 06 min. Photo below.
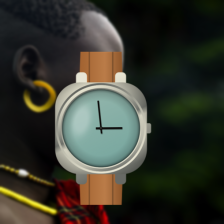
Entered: 2 h 59 min
